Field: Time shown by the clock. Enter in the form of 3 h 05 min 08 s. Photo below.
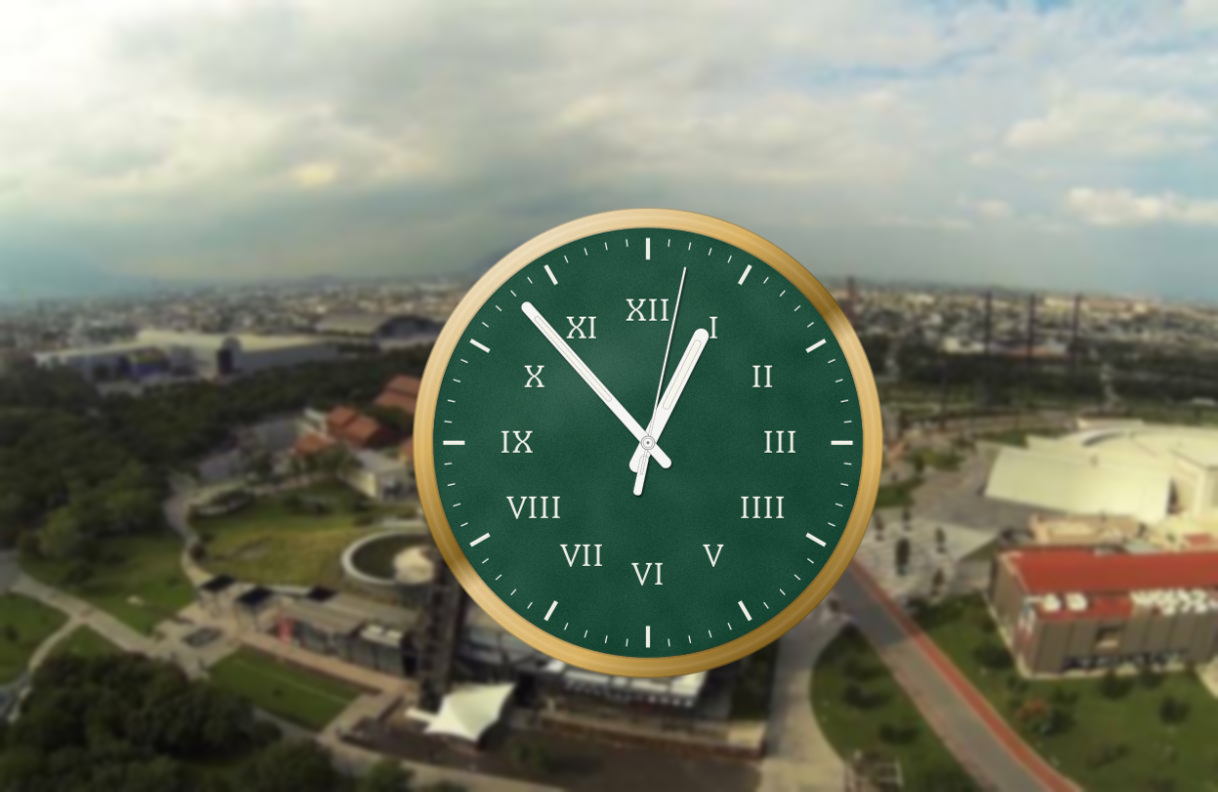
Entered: 12 h 53 min 02 s
